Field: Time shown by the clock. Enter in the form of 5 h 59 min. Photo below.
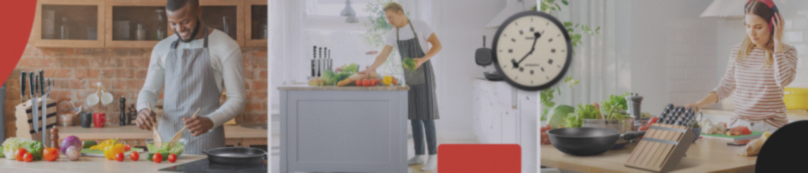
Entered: 12 h 38 min
